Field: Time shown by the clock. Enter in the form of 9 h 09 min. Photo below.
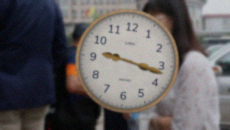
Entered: 9 h 17 min
